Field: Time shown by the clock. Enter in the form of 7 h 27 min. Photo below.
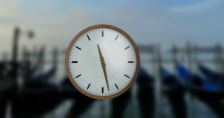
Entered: 11 h 28 min
